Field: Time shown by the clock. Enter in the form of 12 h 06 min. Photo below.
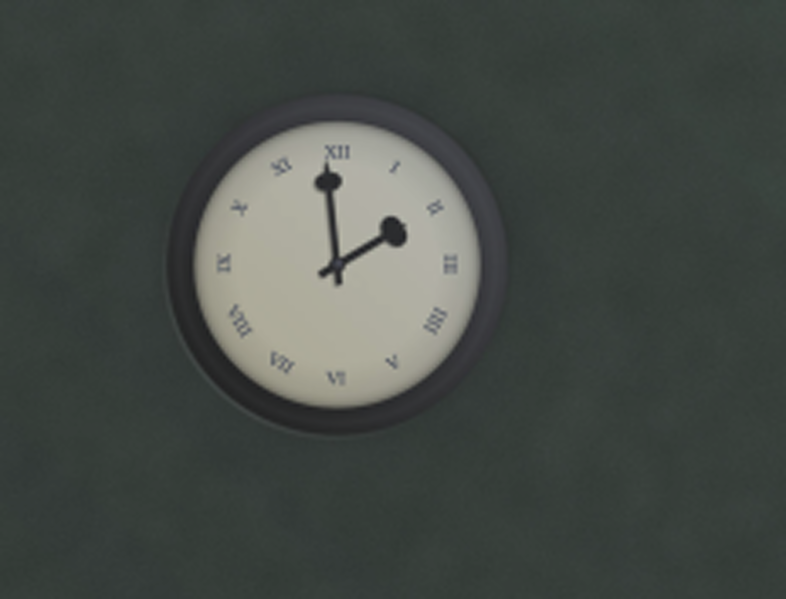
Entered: 1 h 59 min
